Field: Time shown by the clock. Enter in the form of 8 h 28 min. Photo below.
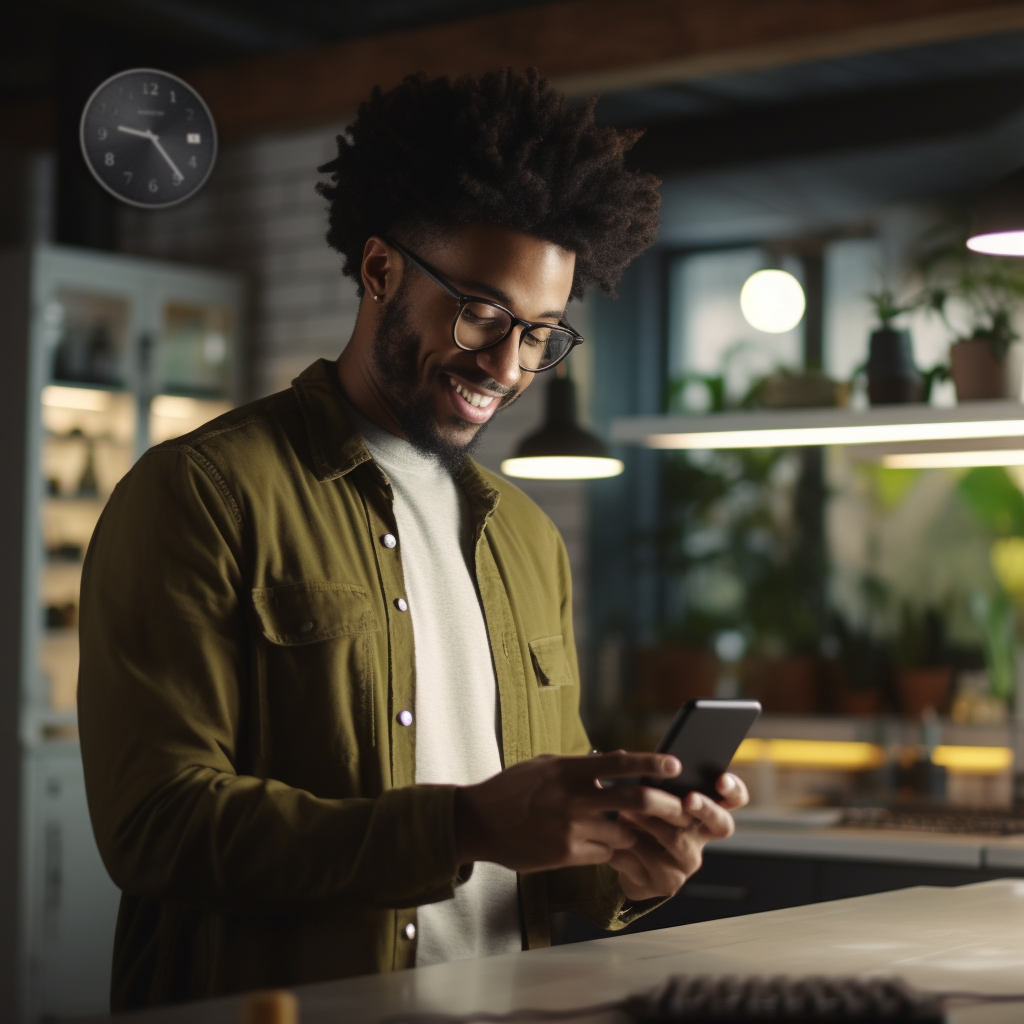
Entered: 9 h 24 min
